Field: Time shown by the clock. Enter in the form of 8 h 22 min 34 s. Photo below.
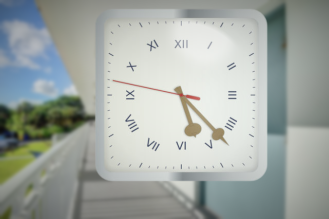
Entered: 5 h 22 min 47 s
